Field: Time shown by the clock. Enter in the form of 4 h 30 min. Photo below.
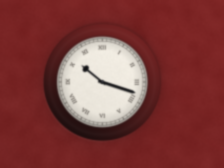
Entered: 10 h 18 min
